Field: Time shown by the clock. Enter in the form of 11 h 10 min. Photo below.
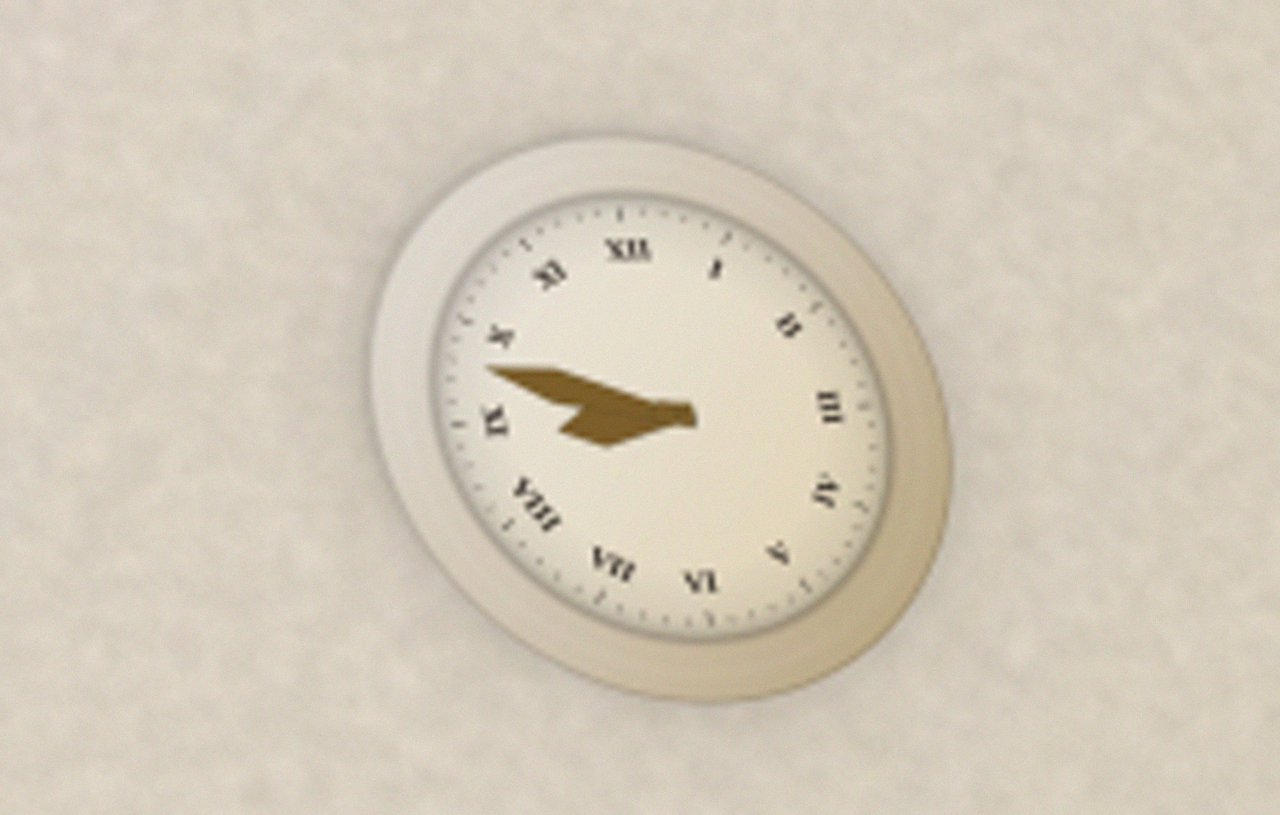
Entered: 8 h 48 min
